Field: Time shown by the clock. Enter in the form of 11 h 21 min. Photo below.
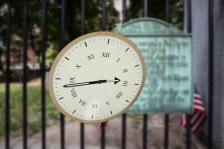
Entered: 2 h 43 min
